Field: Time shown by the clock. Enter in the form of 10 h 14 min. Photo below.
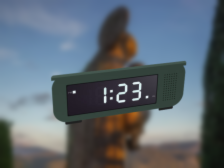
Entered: 1 h 23 min
